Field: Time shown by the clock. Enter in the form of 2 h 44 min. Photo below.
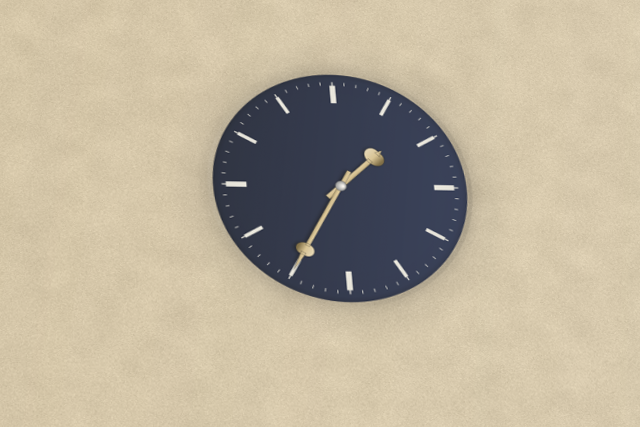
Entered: 1 h 35 min
